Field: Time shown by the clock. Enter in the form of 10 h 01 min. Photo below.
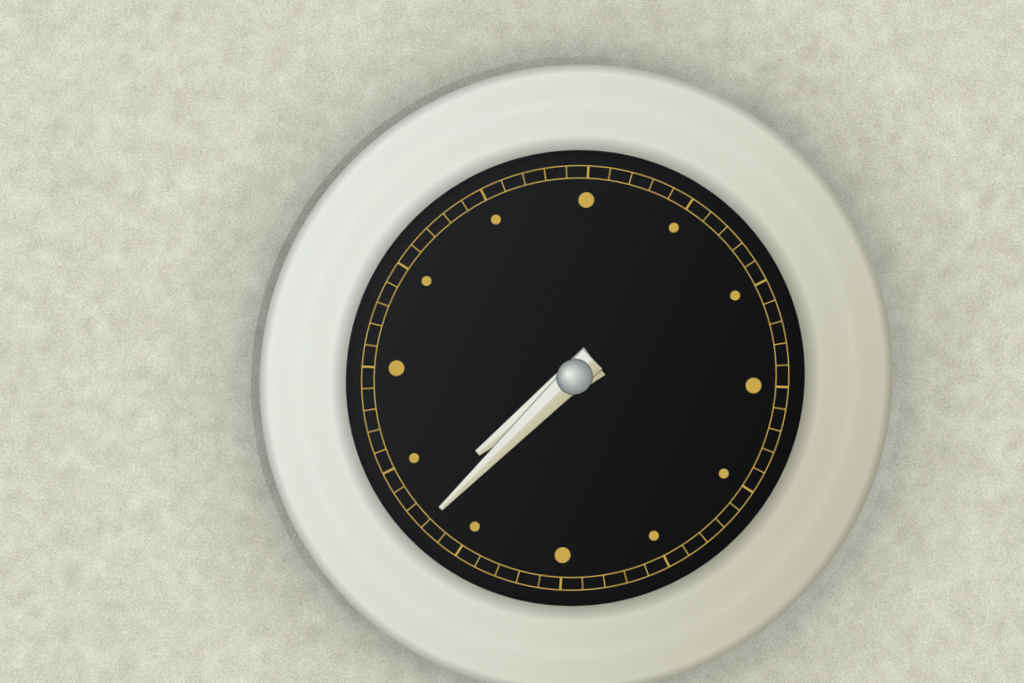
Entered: 7 h 37 min
